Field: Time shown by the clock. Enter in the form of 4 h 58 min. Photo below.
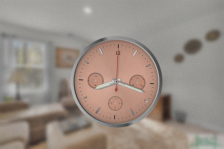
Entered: 8 h 18 min
